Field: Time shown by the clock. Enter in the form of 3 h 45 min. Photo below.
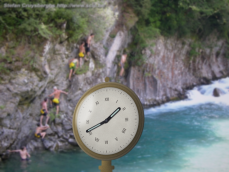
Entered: 1 h 41 min
